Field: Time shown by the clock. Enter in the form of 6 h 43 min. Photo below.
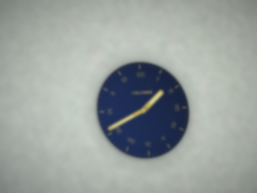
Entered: 1 h 41 min
